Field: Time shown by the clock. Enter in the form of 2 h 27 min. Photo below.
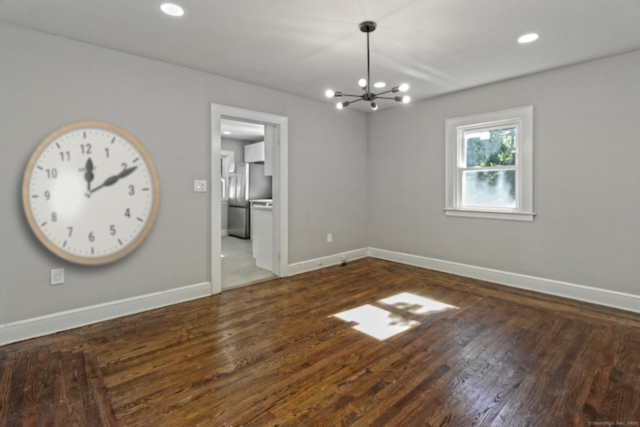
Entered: 12 h 11 min
